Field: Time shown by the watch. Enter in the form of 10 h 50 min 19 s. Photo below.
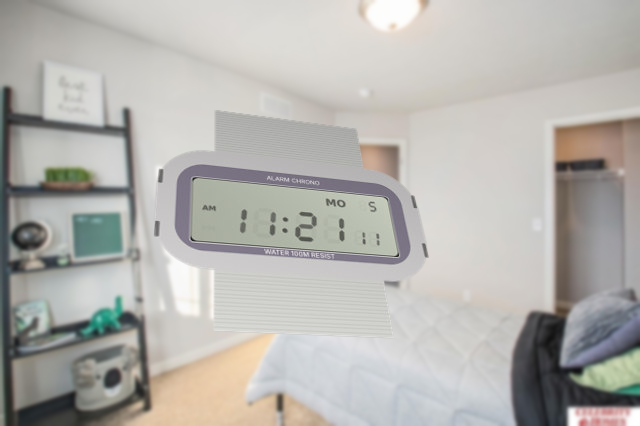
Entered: 11 h 21 min 11 s
